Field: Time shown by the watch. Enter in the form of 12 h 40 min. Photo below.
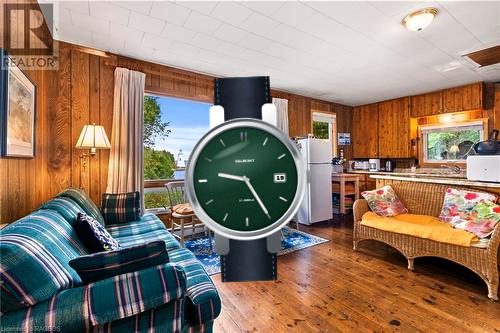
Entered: 9 h 25 min
